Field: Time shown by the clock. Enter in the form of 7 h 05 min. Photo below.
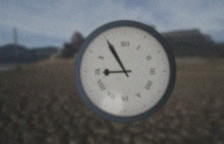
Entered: 8 h 55 min
